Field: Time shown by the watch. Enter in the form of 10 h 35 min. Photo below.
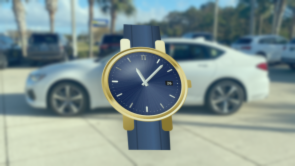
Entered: 11 h 07 min
